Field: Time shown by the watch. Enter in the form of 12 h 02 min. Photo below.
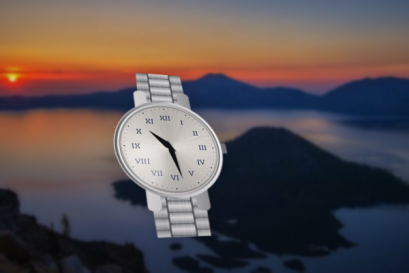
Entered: 10 h 28 min
